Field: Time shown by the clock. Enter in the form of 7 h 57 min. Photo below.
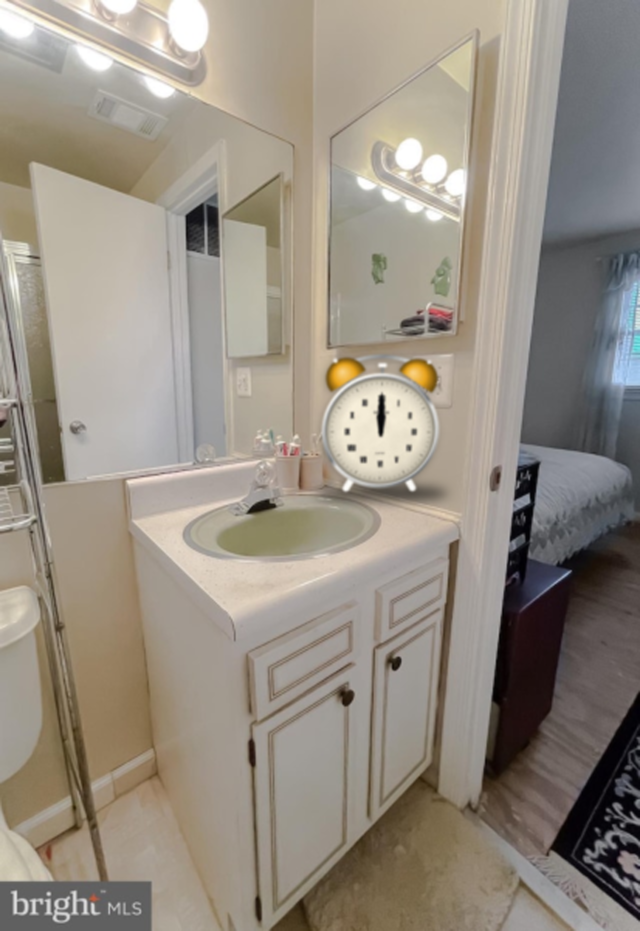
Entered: 12 h 00 min
